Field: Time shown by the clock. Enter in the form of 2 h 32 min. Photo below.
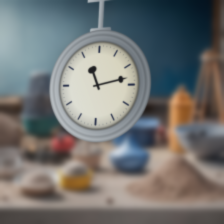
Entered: 11 h 13 min
